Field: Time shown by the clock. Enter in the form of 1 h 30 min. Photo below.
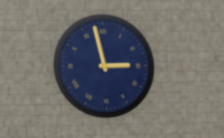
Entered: 2 h 58 min
